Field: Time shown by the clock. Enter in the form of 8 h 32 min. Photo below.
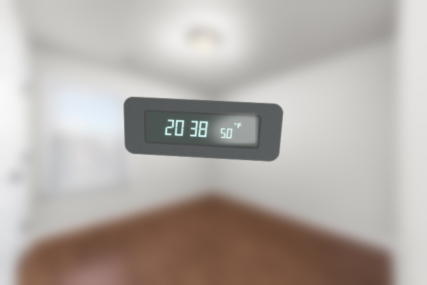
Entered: 20 h 38 min
